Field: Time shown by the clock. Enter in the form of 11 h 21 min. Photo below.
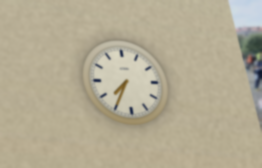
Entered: 7 h 35 min
